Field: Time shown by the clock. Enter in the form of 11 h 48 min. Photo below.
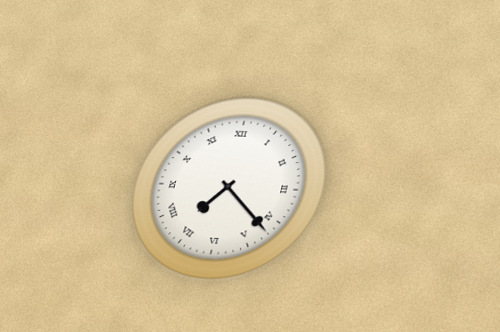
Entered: 7 h 22 min
